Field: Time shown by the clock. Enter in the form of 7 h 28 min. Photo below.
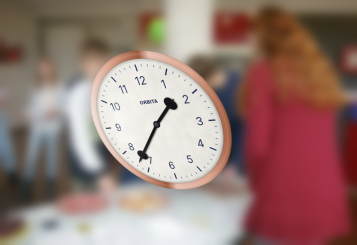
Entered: 1 h 37 min
